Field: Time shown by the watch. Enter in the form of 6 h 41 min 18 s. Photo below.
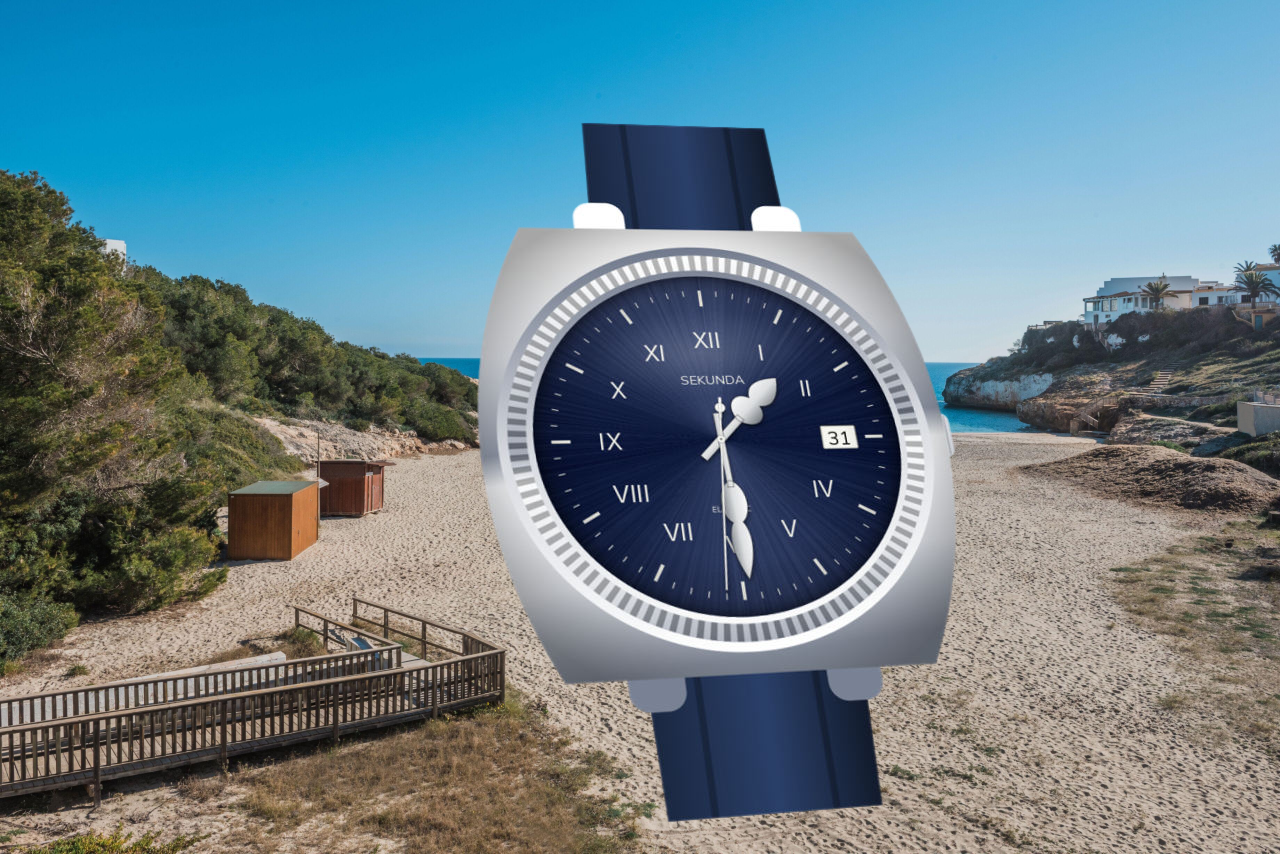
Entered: 1 h 29 min 31 s
